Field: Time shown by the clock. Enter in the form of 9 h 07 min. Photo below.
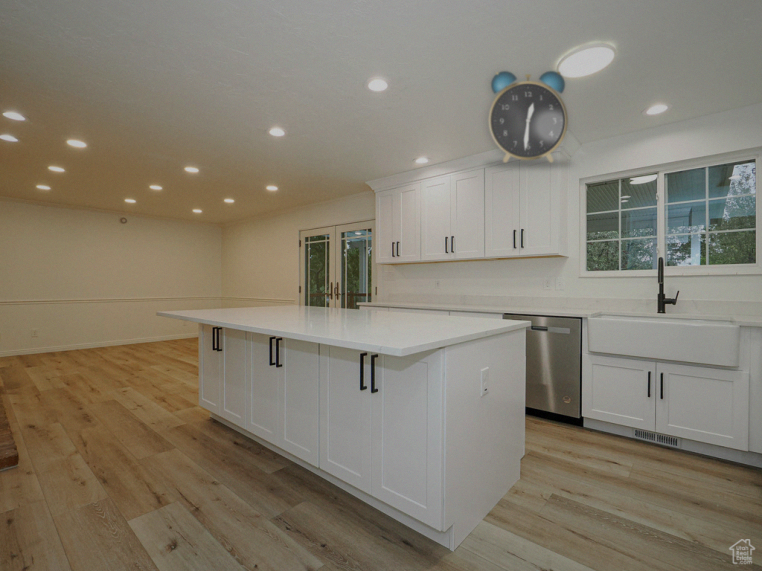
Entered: 12 h 31 min
